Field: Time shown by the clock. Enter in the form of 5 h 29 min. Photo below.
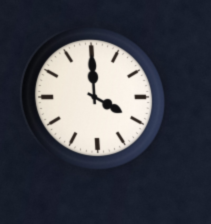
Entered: 4 h 00 min
